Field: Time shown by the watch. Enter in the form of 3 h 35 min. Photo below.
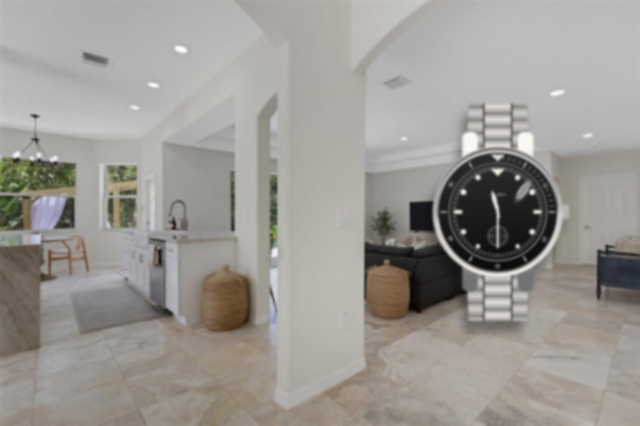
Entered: 11 h 30 min
